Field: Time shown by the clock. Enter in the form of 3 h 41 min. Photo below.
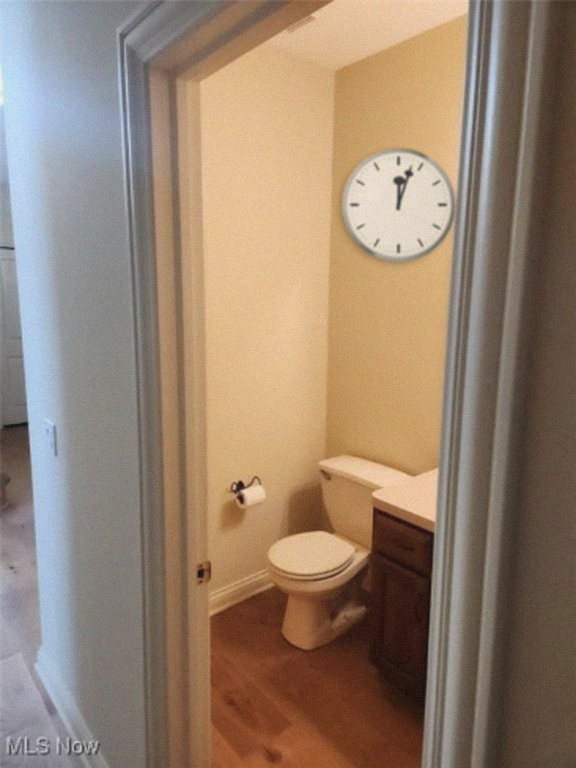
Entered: 12 h 03 min
